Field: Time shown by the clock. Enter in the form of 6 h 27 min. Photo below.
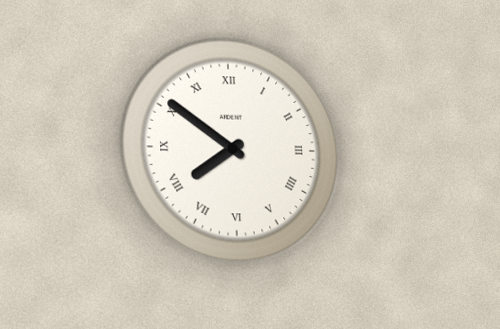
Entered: 7 h 51 min
